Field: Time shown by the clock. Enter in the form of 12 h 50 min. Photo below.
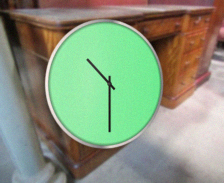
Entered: 10 h 30 min
